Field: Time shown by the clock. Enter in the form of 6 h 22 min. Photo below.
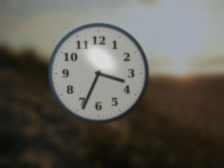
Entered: 3 h 34 min
